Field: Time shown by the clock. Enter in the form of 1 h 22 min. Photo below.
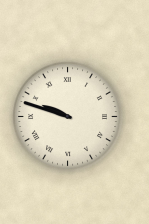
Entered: 9 h 48 min
